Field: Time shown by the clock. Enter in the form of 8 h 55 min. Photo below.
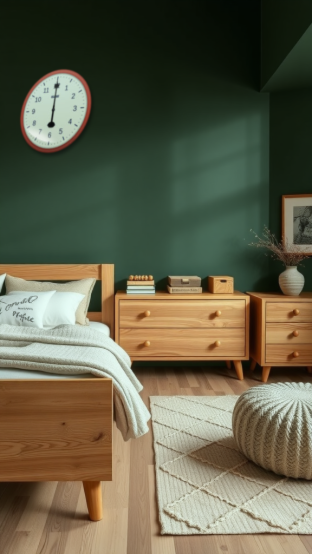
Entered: 6 h 00 min
